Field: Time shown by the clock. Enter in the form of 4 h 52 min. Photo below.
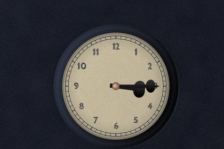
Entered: 3 h 15 min
